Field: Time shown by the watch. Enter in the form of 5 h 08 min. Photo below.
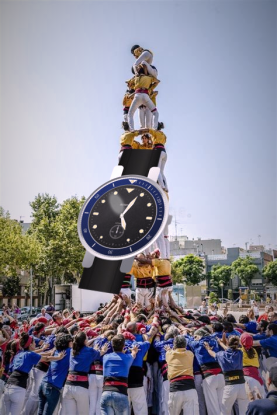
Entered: 5 h 04 min
